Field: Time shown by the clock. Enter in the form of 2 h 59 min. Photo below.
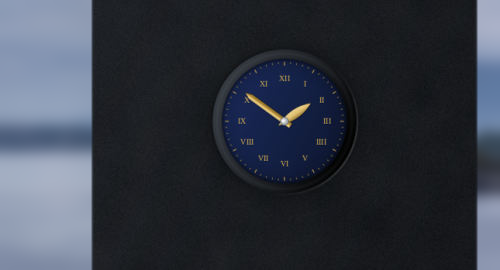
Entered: 1 h 51 min
